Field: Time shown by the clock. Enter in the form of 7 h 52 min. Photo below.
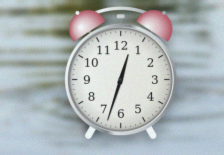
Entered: 12 h 33 min
